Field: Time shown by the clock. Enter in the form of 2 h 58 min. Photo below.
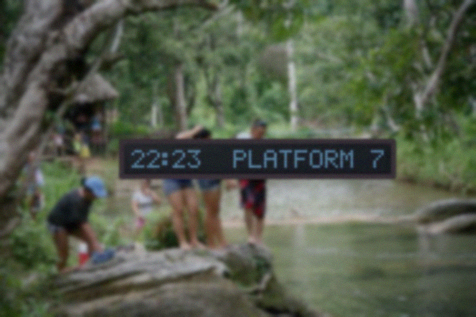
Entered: 22 h 23 min
